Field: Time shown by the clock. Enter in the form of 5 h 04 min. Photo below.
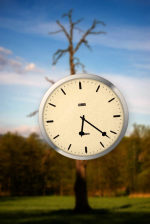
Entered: 6 h 22 min
